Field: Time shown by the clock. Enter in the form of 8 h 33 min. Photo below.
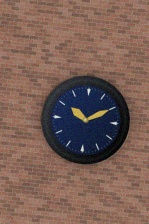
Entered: 10 h 10 min
